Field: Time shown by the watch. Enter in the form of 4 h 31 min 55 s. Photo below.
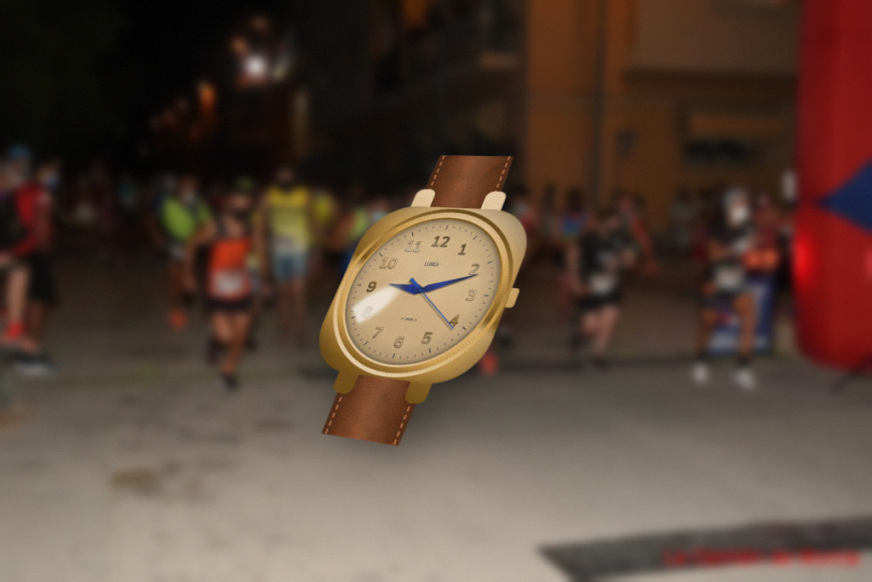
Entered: 9 h 11 min 21 s
